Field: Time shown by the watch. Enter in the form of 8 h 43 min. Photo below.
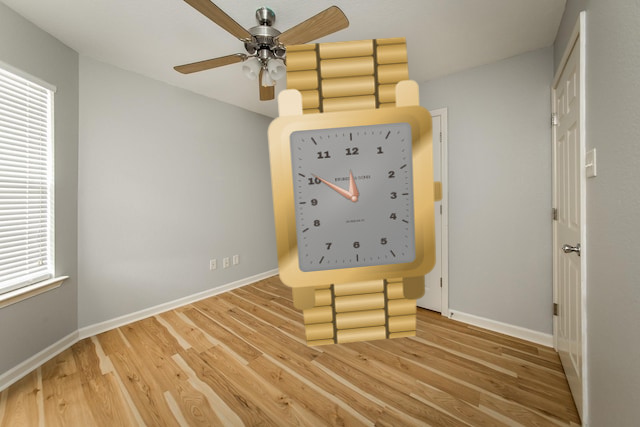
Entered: 11 h 51 min
